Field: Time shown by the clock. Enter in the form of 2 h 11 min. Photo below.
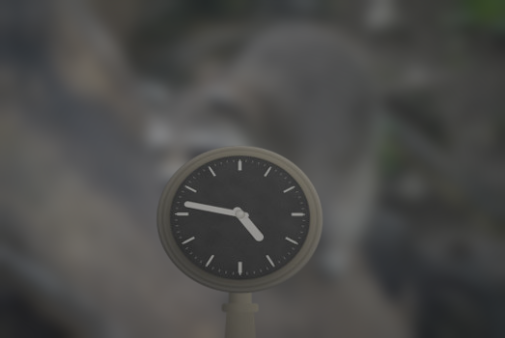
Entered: 4 h 47 min
